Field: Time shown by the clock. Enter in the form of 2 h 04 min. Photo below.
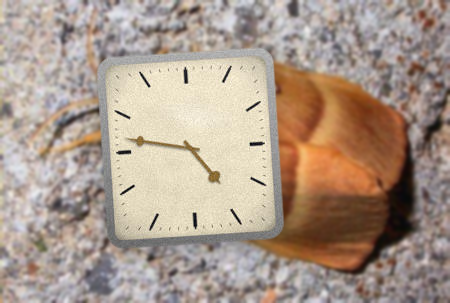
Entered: 4 h 47 min
